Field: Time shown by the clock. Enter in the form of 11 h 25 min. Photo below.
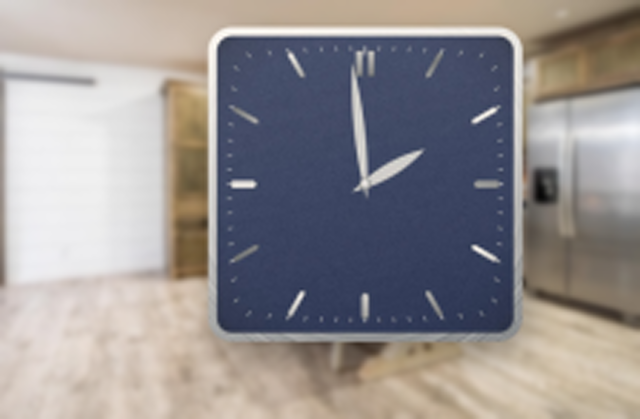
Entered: 1 h 59 min
